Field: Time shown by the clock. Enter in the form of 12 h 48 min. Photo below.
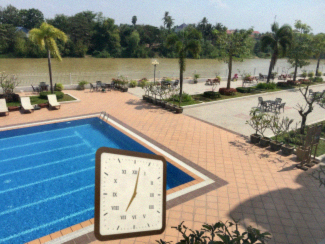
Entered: 7 h 02 min
